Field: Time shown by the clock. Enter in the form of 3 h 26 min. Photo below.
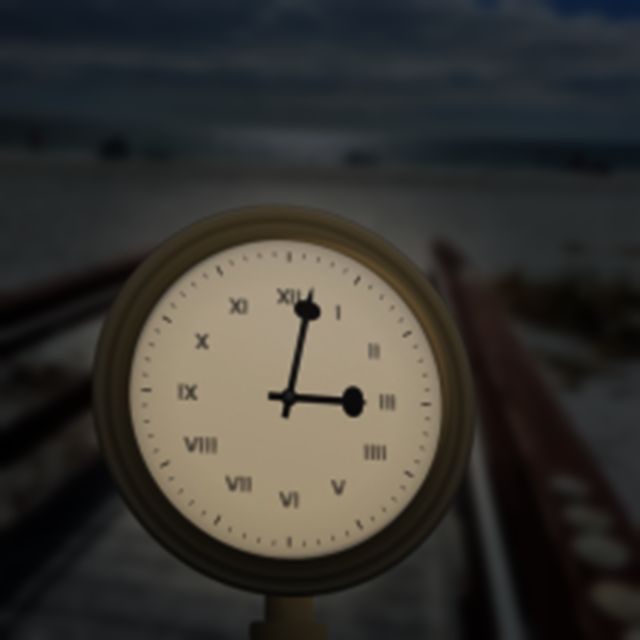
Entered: 3 h 02 min
